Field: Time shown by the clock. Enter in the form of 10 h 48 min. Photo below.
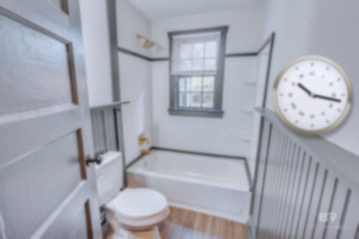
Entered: 10 h 17 min
